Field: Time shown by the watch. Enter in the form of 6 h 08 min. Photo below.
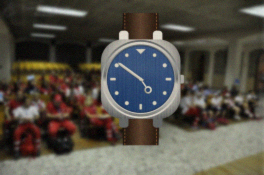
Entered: 4 h 51 min
